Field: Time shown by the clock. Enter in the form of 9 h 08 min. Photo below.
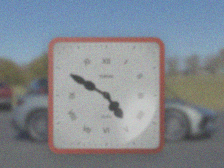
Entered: 4 h 50 min
